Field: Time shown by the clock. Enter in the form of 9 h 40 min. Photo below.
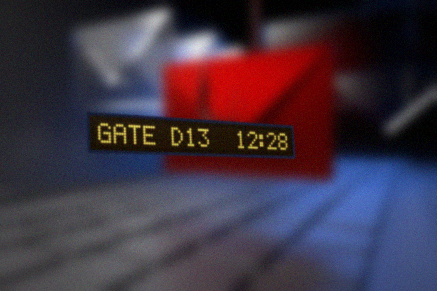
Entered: 12 h 28 min
